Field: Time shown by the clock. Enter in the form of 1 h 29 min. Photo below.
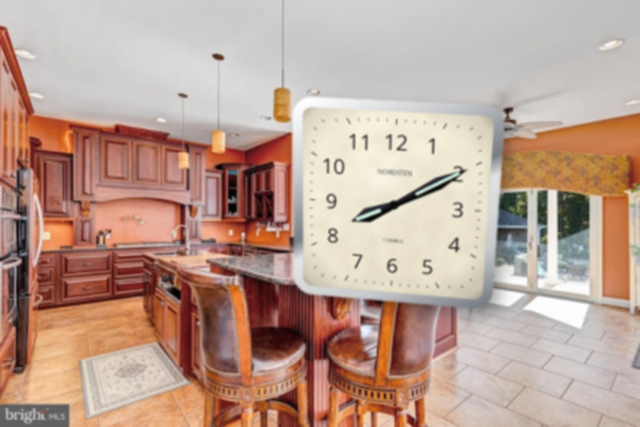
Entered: 8 h 10 min
